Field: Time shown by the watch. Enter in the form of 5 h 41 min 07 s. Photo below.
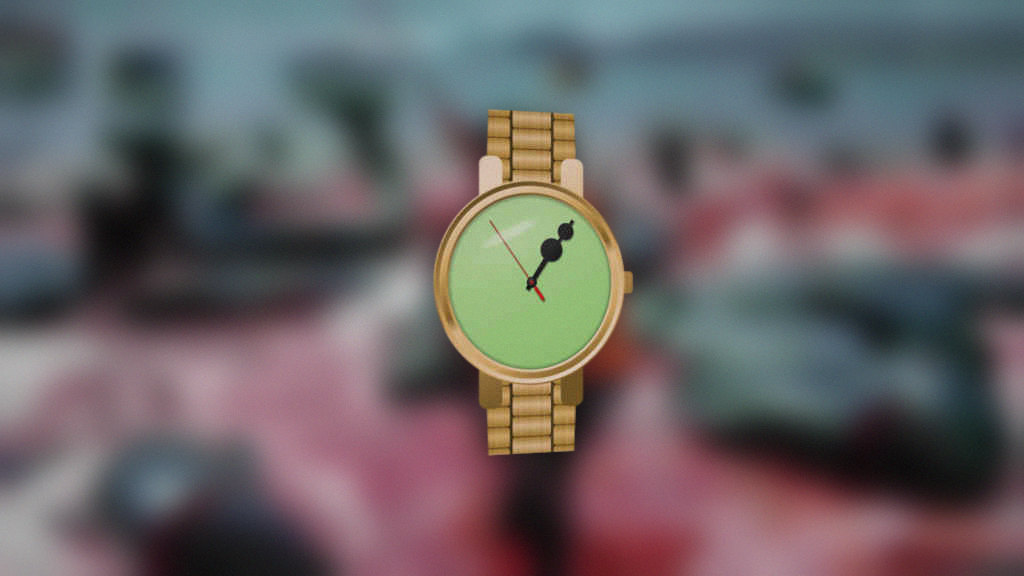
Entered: 1 h 05 min 54 s
